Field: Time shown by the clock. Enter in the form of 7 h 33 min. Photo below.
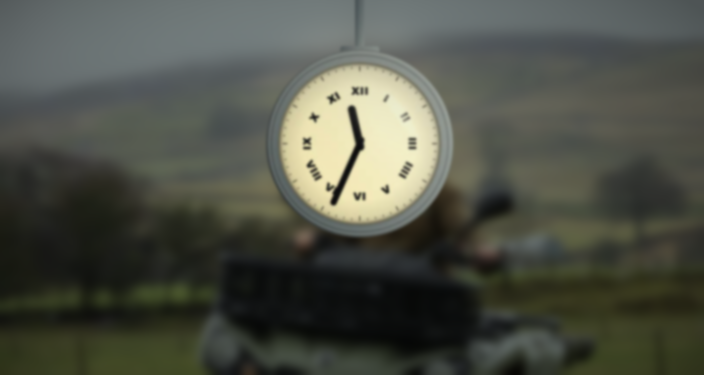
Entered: 11 h 34 min
